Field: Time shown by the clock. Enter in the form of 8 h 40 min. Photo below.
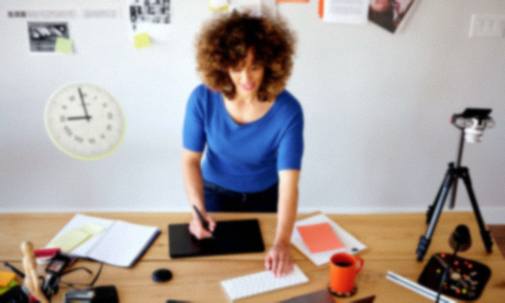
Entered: 8 h 59 min
